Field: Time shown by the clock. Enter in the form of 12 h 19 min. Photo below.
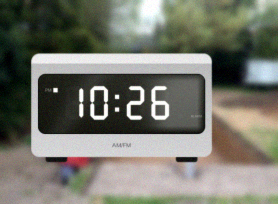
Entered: 10 h 26 min
